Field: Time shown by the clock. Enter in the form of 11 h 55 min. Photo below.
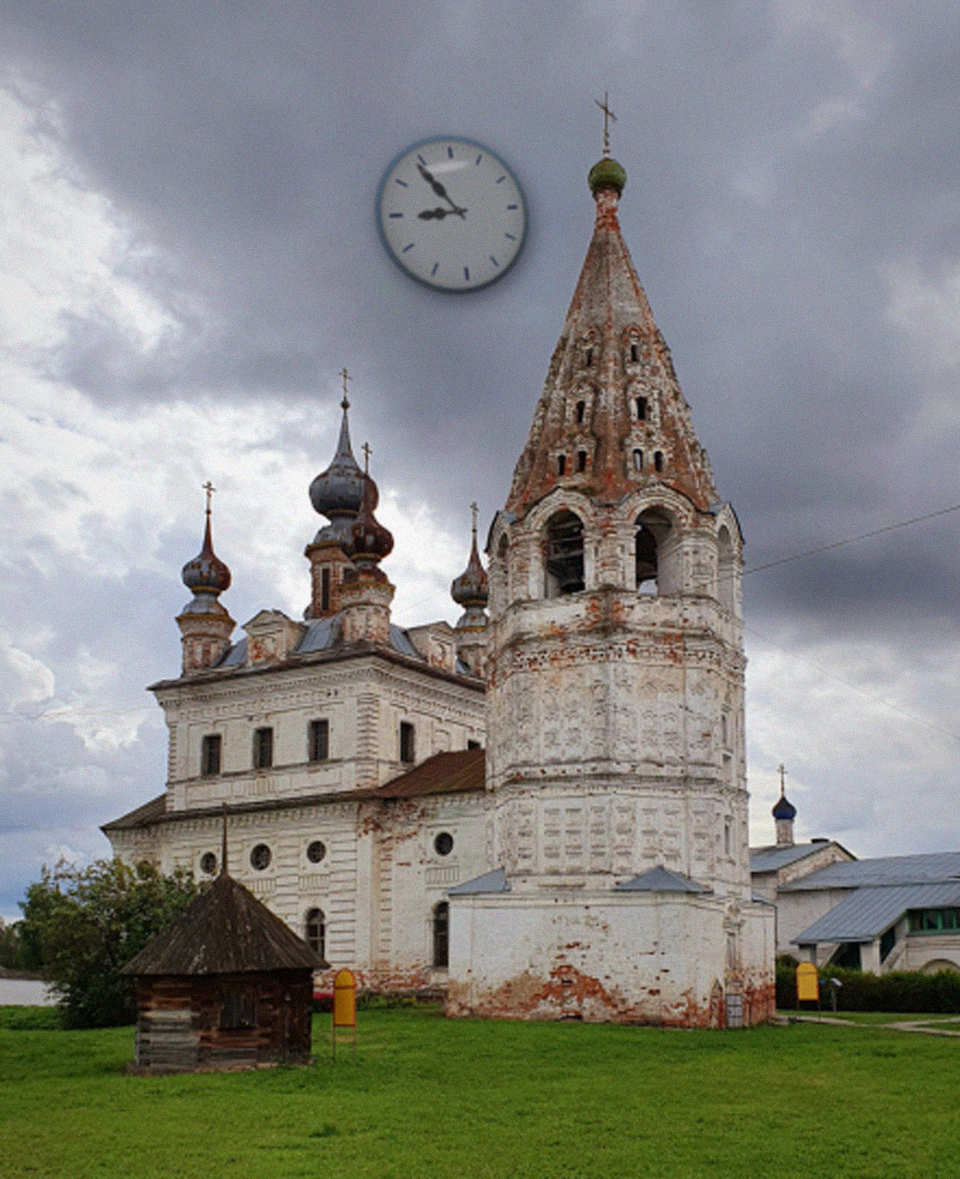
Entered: 8 h 54 min
